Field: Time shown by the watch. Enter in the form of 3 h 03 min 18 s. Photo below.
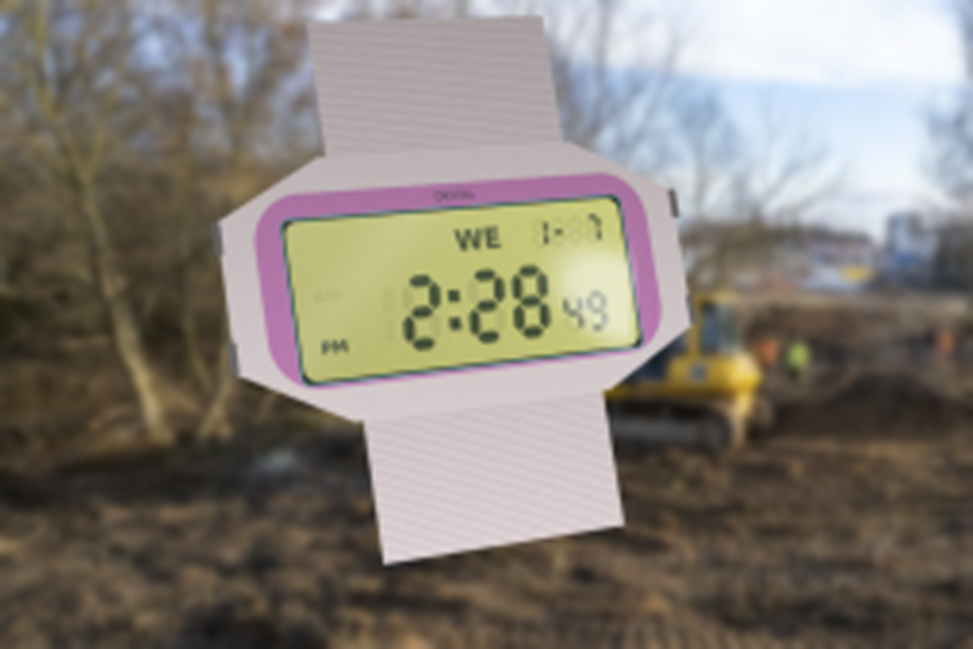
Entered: 2 h 28 min 49 s
